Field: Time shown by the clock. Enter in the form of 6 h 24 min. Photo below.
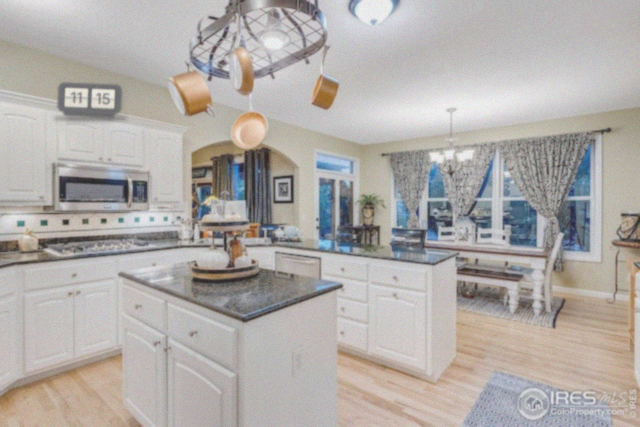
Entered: 11 h 15 min
